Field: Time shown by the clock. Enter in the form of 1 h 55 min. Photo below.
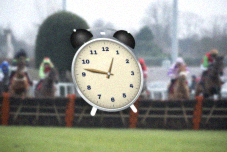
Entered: 12 h 47 min
